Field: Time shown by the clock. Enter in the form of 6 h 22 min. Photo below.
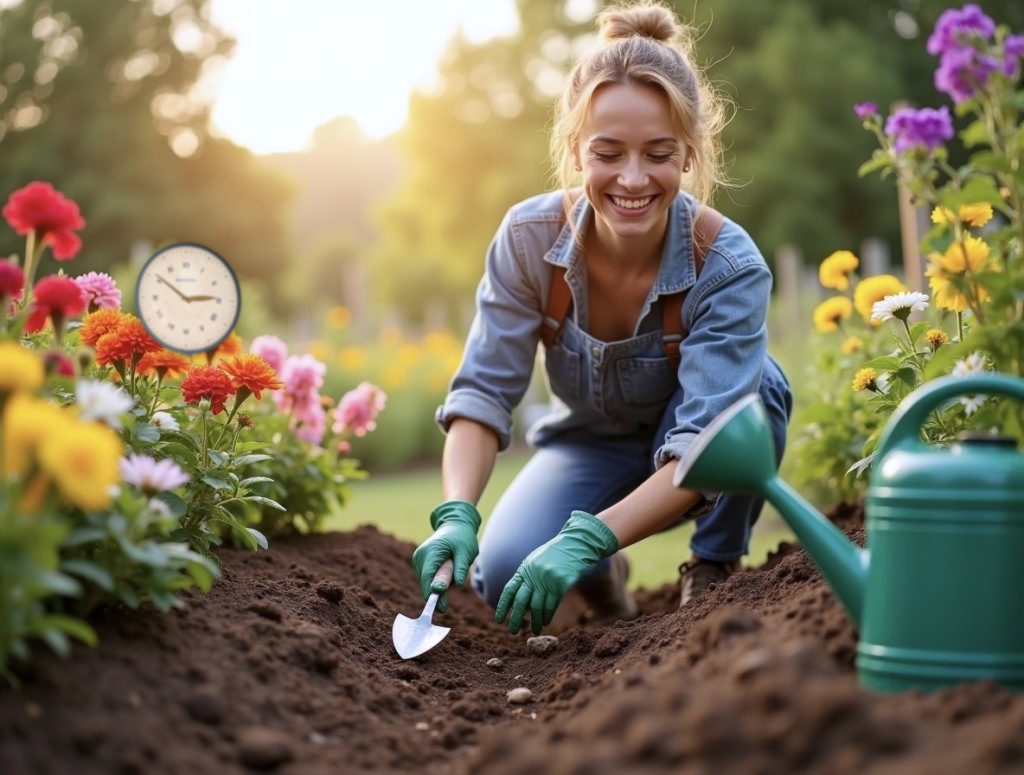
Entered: 2 h 51 min
